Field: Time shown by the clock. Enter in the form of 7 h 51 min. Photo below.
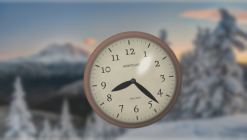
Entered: 8 h 23 min
